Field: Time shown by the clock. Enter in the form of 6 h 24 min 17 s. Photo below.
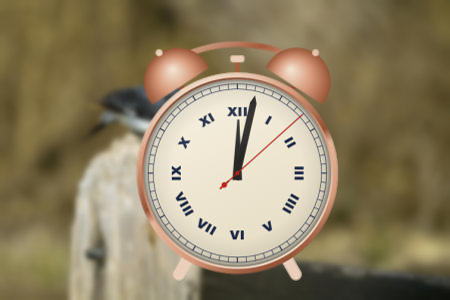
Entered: 12 h 02 min 08 s
